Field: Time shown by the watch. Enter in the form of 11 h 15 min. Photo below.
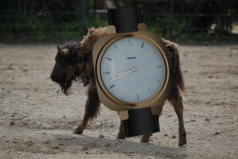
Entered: 8 h 42 min
